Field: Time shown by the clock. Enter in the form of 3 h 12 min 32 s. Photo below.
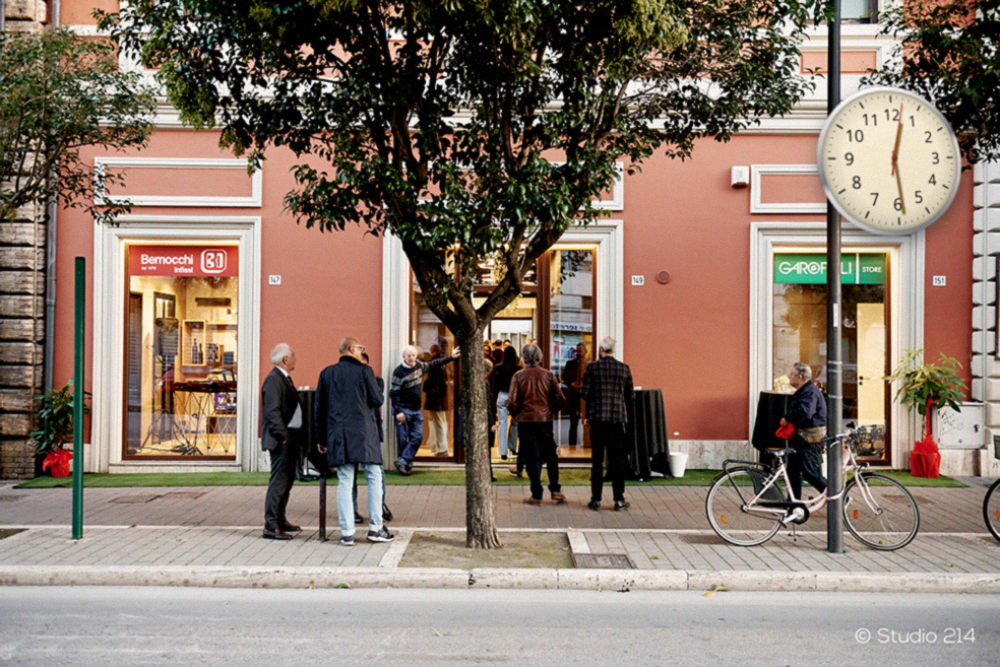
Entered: 12 h 29 min 02 s
